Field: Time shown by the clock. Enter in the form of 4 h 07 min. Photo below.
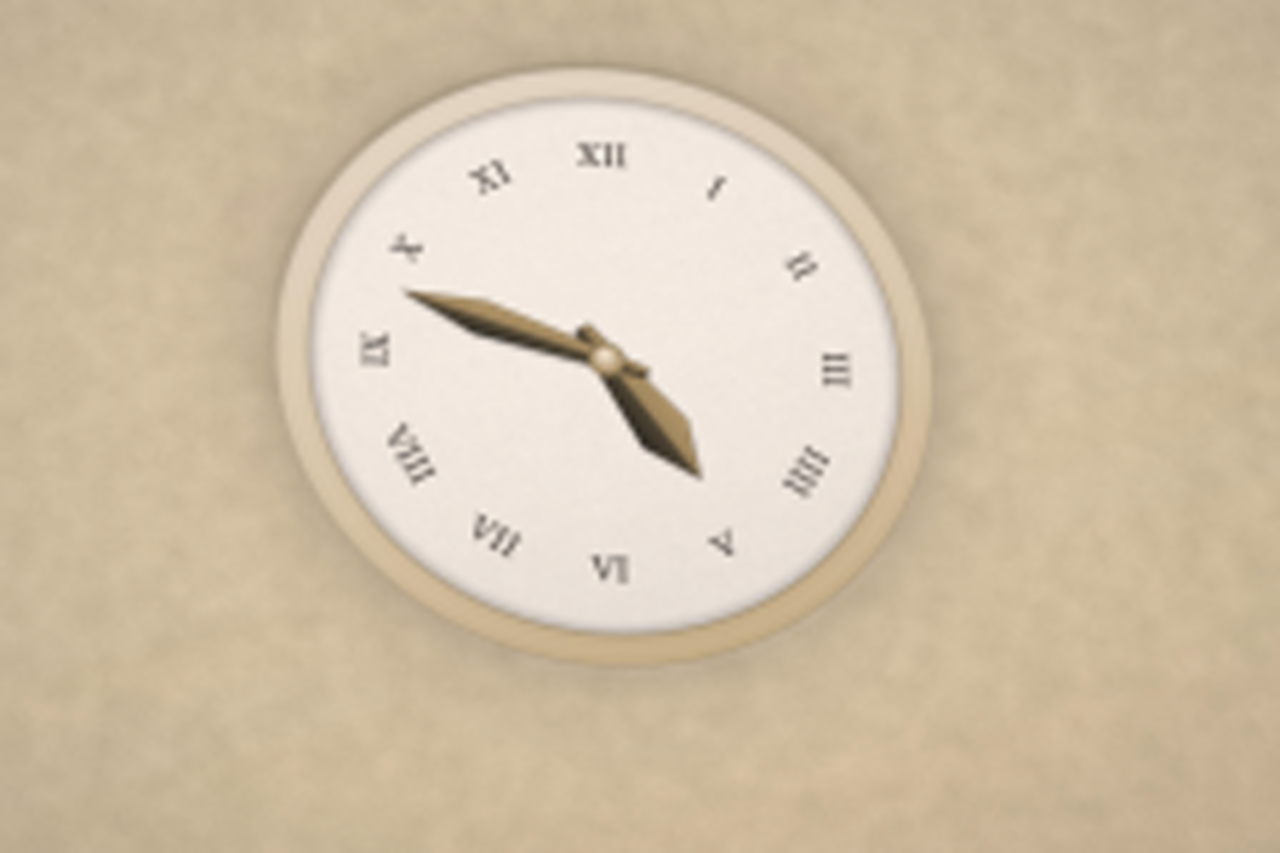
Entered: 4 h 48 min
